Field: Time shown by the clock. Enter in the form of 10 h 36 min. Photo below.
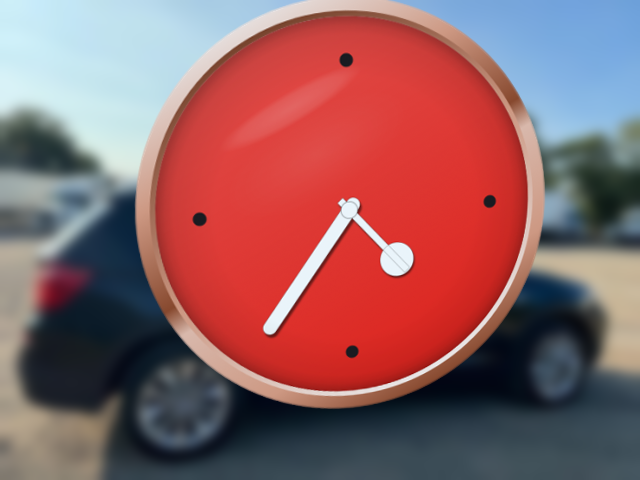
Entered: 4 h 36 min
